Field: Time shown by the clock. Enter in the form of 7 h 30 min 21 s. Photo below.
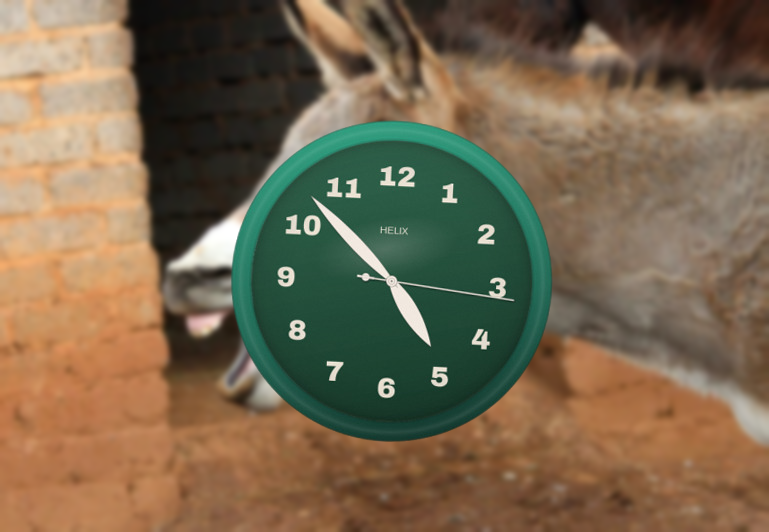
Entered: 4 h 52 min 16 s
